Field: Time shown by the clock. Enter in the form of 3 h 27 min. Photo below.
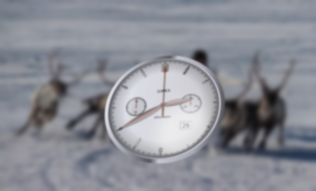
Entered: 2 h 40 min
